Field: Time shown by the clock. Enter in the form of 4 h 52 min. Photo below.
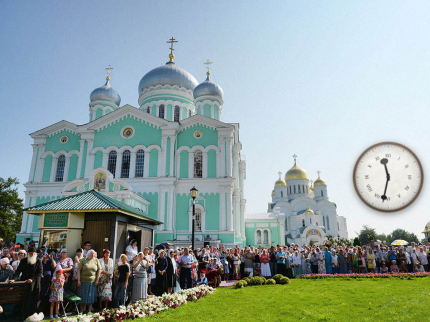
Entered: 11 h 32 min
